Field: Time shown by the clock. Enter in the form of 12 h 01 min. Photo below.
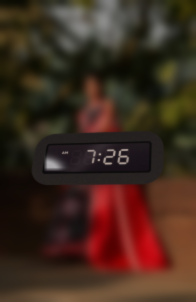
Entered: 7 h 26 min
